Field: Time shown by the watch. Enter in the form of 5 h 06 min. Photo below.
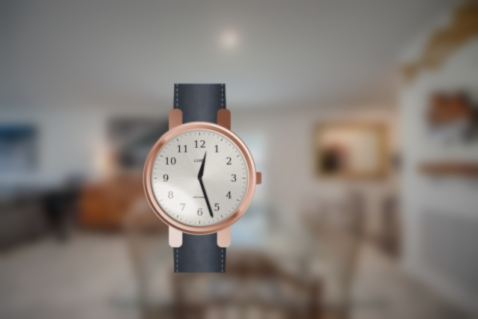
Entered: 12 h 27 min
